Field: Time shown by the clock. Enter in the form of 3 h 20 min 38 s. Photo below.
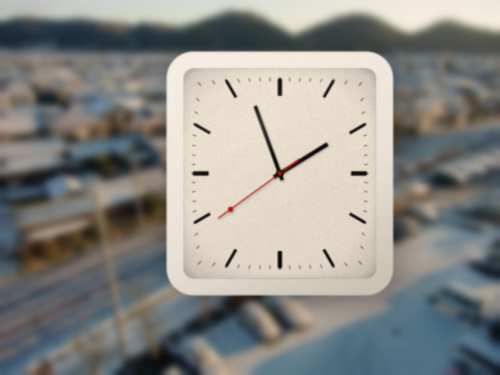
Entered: 1 h 56 min 39 s
